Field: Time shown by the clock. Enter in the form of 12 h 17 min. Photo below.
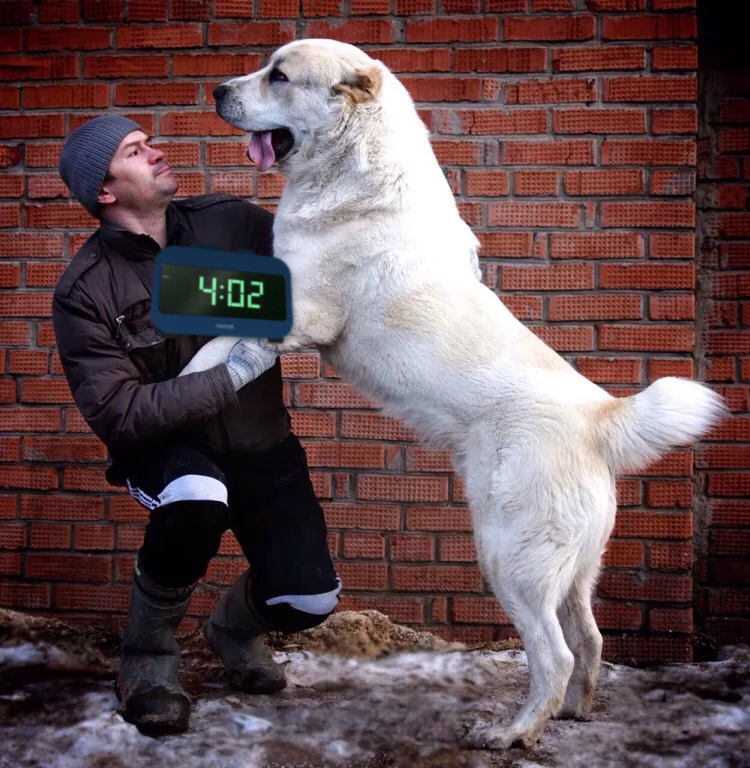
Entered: 4 h 02 min
